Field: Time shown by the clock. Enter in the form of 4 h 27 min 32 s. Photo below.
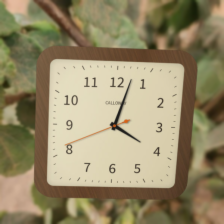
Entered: 4 h 02 min 41 s
